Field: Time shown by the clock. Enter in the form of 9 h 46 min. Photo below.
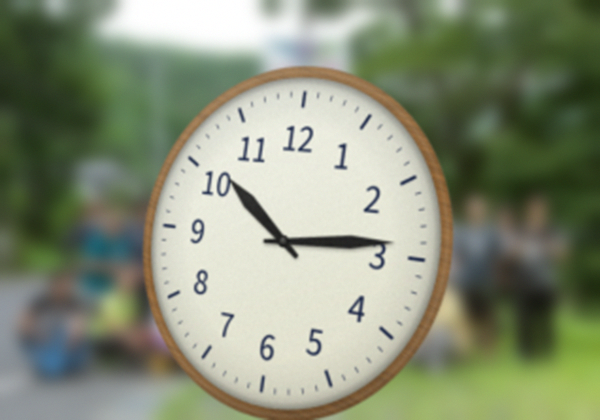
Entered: 10 h 14 min
